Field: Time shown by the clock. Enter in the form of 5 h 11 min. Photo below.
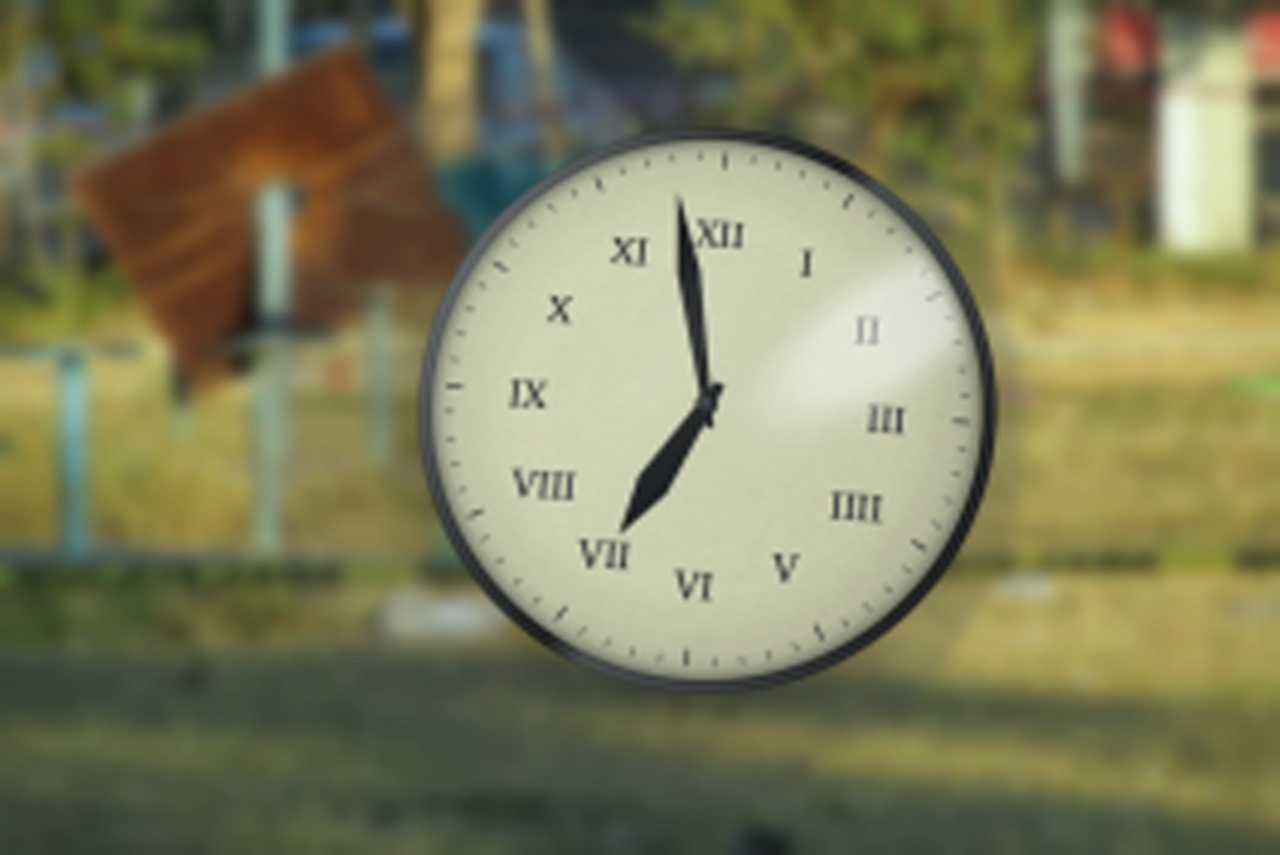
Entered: 6 h 58 min
